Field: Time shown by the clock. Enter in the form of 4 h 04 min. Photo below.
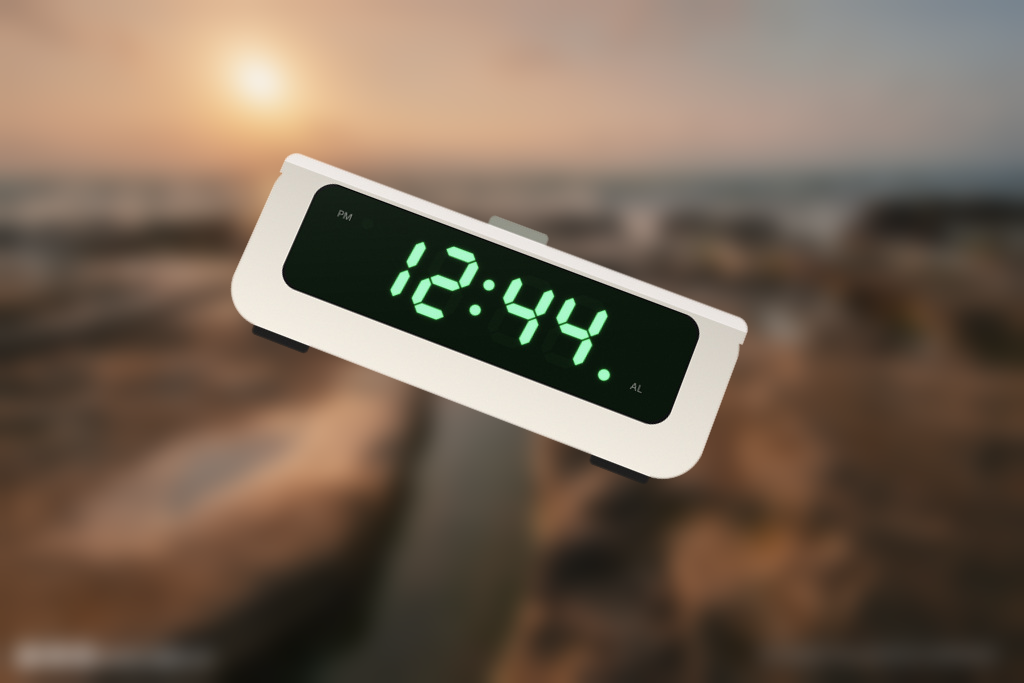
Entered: 12 h 44 min
